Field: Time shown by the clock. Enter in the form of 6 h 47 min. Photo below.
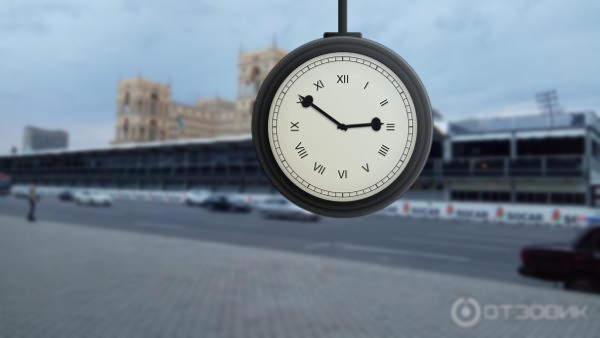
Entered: 2 h 51 min
